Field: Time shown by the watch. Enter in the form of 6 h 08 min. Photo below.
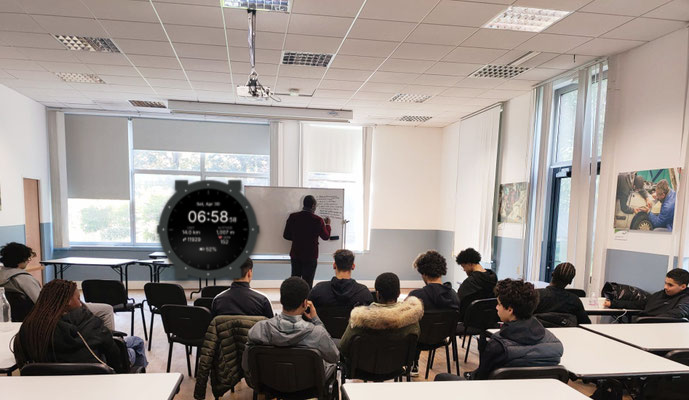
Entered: 6 h 58 min
